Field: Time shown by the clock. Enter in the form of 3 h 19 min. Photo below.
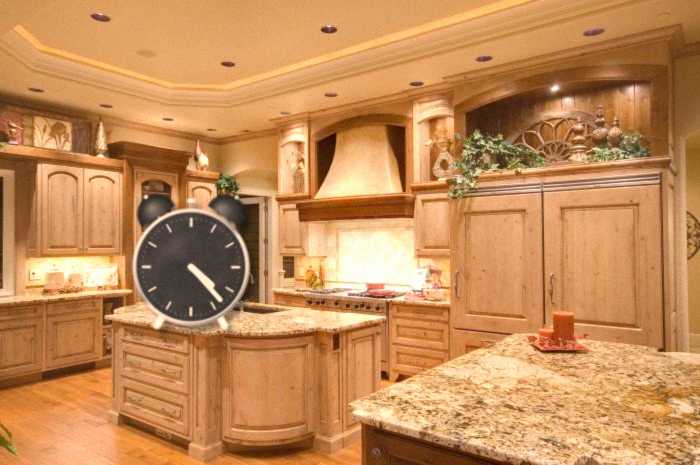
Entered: 4 h 23 min
